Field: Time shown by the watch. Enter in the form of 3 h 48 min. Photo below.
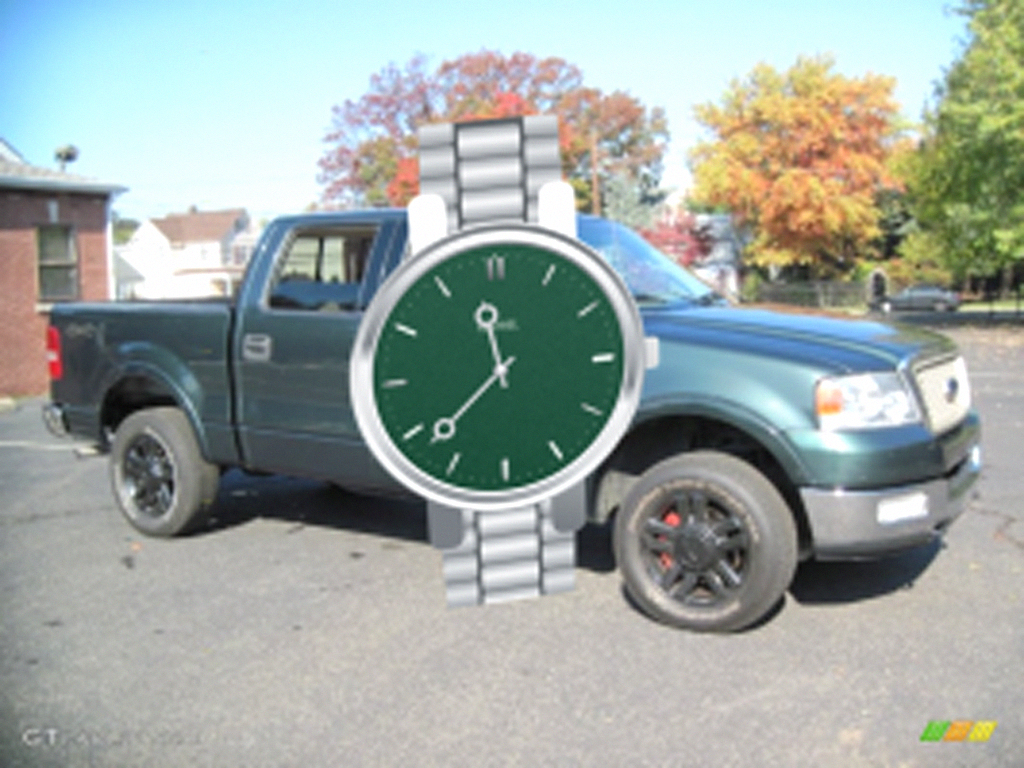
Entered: 11 h 38 min
